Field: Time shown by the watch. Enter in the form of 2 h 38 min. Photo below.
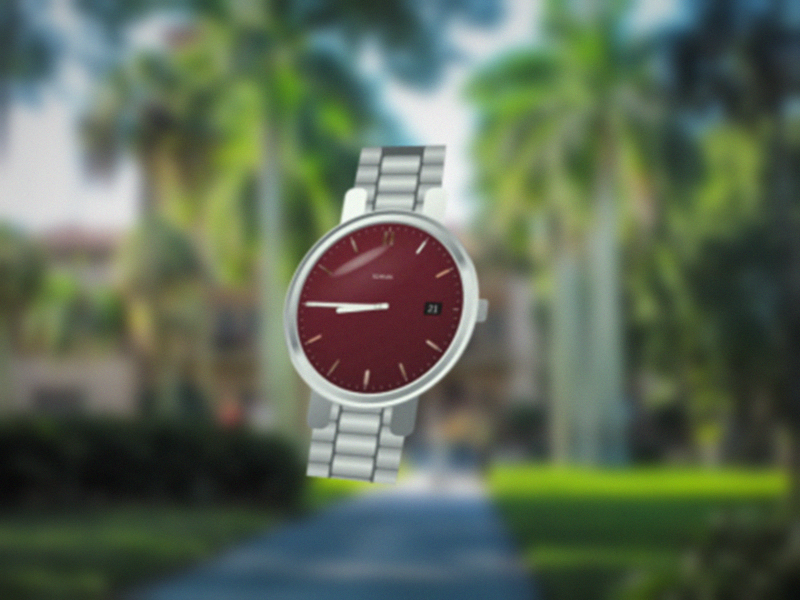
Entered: 8 h 45 min
